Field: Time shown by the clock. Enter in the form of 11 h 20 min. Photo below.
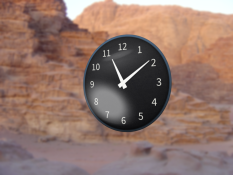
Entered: 11 h 09 min
